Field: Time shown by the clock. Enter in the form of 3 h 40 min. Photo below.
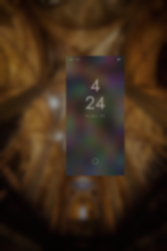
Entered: 4 h 24 min
